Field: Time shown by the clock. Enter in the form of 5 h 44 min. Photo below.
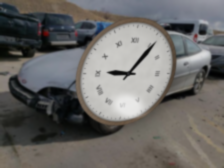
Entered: 9 h 06 min
